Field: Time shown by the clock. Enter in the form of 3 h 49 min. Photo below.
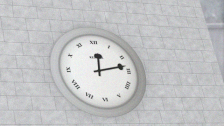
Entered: 12 h 13 min
